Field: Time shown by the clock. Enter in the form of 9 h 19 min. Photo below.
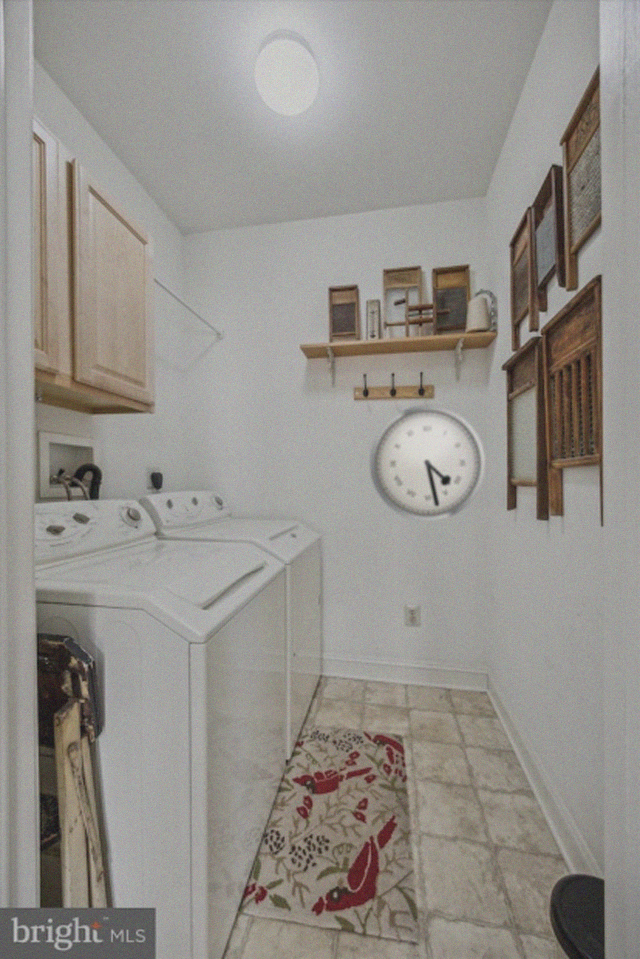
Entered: 4 h 28 min
